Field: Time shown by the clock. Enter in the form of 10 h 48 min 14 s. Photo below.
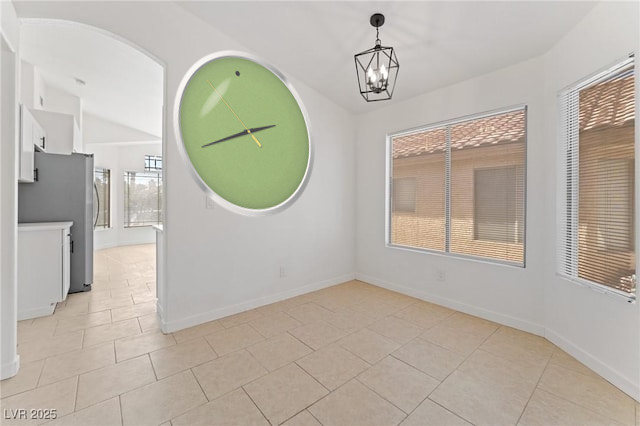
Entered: 2 h 42 min 54 s
